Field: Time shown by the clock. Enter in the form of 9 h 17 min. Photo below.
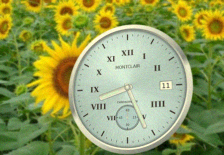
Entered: 8 h 26 min
